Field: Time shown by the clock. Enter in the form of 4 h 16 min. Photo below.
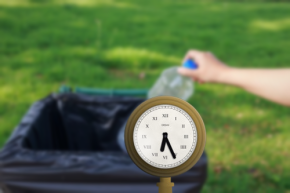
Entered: 6 h 26 min
